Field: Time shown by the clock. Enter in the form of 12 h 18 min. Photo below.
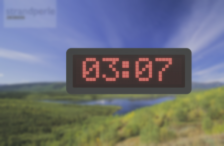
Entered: 3 h 07 min
